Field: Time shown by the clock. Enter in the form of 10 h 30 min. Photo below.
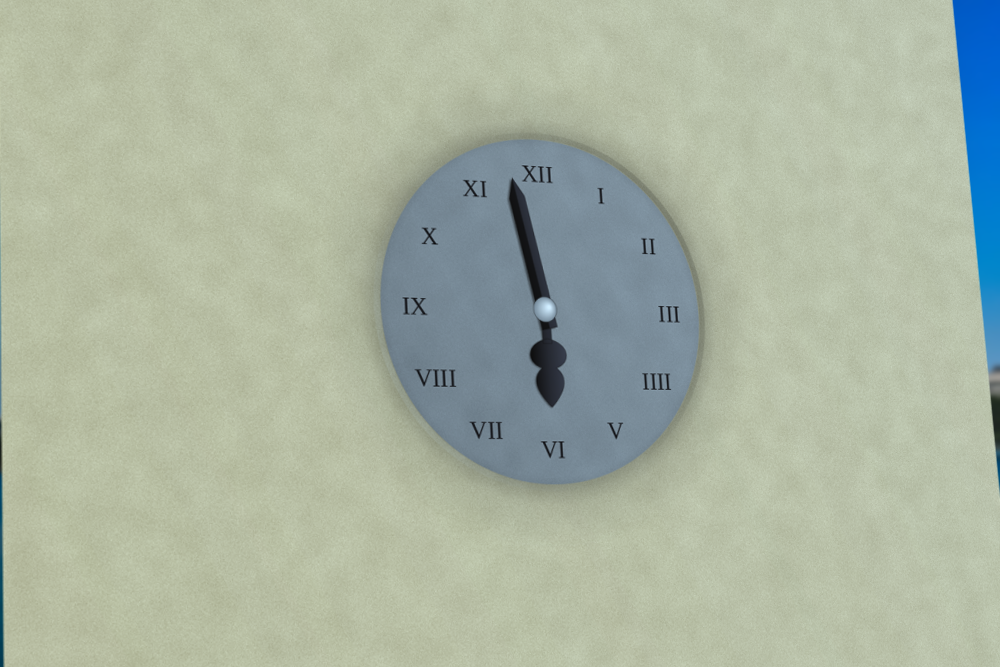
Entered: 5 h 58 min
